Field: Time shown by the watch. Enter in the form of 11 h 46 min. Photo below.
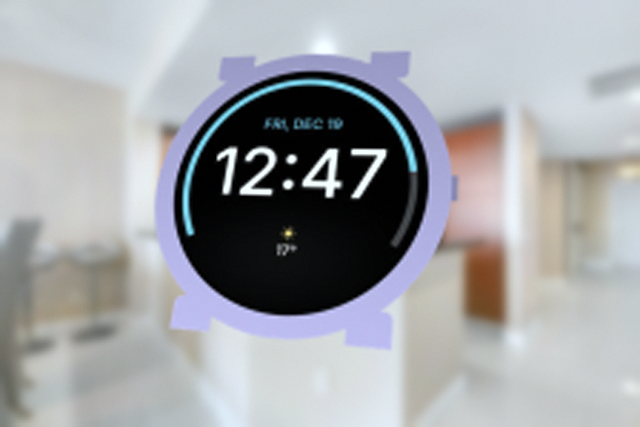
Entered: 12 h 47 min
